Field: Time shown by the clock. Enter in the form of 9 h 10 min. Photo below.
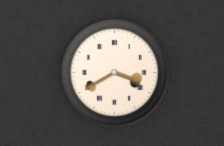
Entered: 3 h 40 min
